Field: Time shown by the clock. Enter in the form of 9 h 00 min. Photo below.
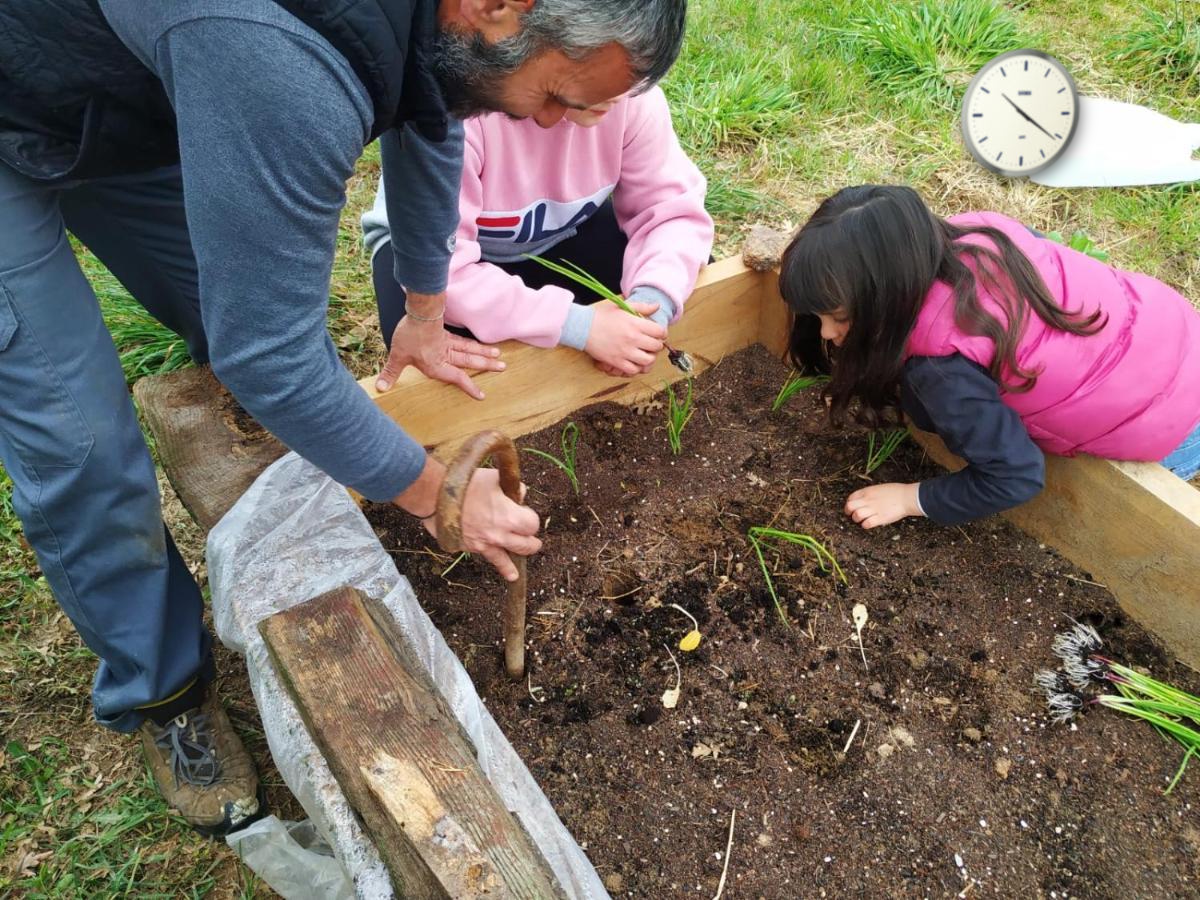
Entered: 10 h 21 min
